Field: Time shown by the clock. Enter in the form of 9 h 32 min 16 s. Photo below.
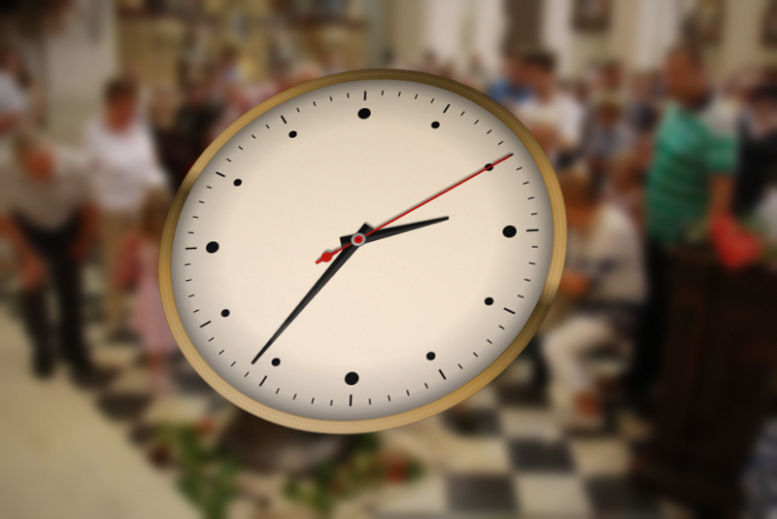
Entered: 2 h 36 min 10 s
